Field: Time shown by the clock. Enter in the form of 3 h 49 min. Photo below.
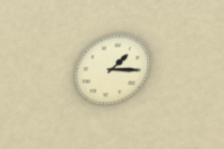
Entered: 1 h 15 min
